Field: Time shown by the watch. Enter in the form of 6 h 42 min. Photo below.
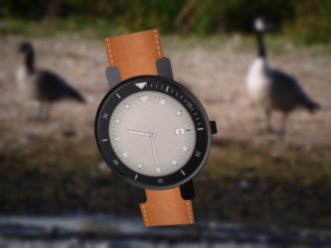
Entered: 9 h 30 min
